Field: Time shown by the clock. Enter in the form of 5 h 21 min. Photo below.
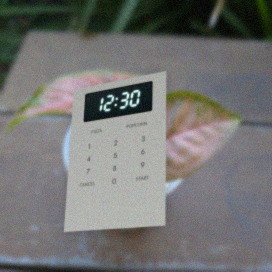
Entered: 12 h 30 min
